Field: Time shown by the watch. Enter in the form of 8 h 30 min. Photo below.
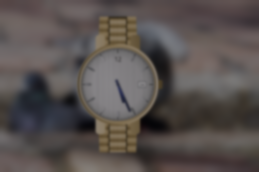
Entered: 5 h 26 min
